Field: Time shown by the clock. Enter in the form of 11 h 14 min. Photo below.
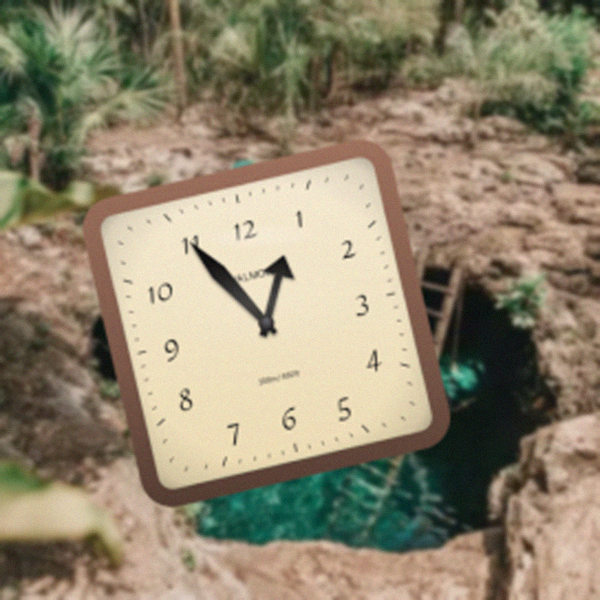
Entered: 12 h 55 min
